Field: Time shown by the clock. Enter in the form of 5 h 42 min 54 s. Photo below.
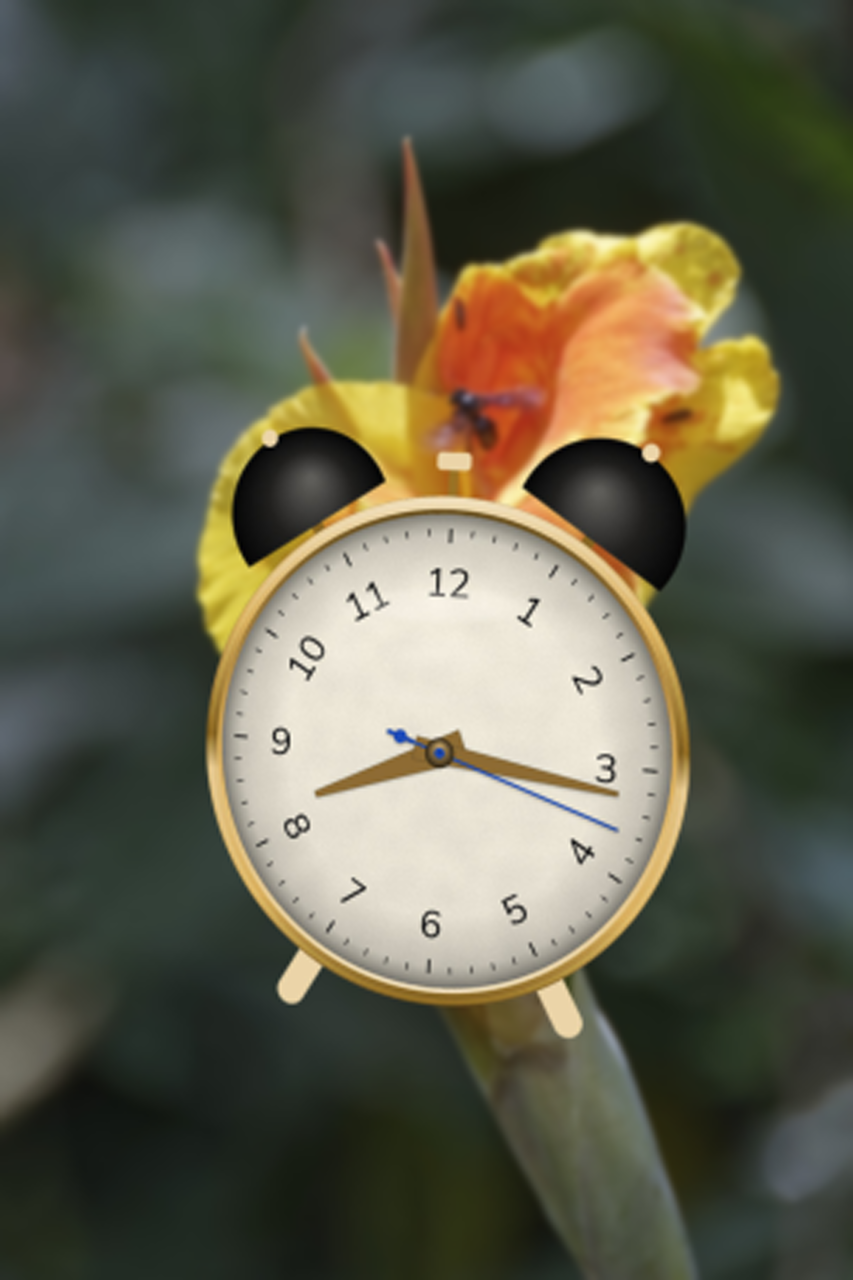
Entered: 8 h 16 min 18 s
